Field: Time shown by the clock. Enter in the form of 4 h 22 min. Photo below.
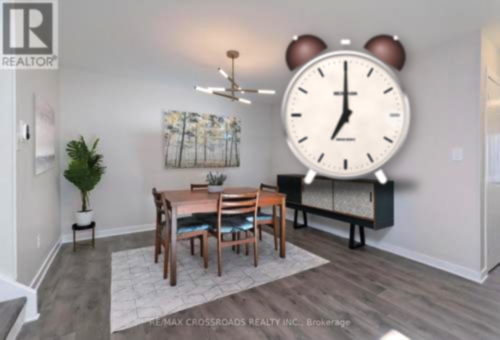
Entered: 7 h 00 min
